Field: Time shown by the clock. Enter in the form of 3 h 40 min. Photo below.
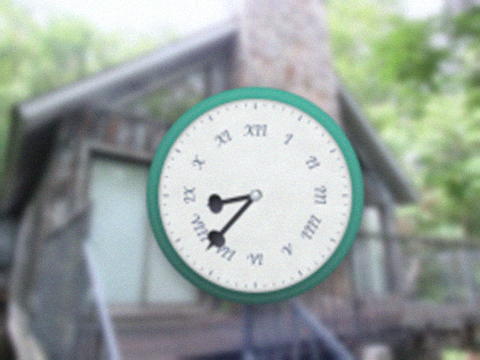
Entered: 8 h 37 min
